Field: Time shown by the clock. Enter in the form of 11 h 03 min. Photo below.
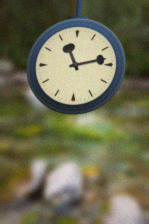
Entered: 11 h 13 min
